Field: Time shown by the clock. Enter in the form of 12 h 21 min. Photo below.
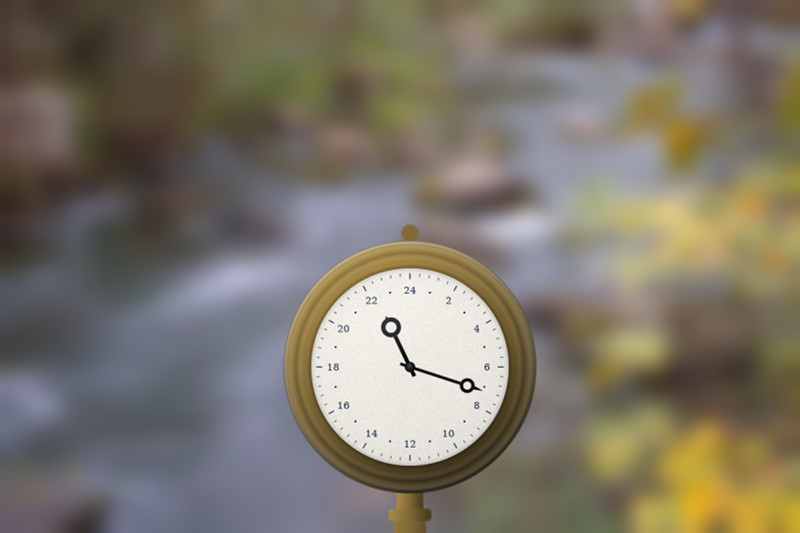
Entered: 22 h 18 min
